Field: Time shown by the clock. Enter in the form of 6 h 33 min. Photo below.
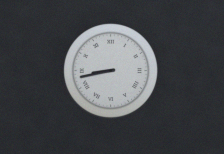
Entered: 8 h 43 min
